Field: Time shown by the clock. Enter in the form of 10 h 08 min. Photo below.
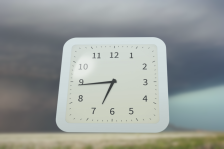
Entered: 6 h 44 min
